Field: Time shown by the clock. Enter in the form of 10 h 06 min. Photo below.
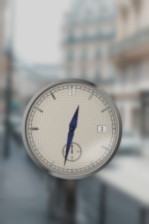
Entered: 12 h 32 min
